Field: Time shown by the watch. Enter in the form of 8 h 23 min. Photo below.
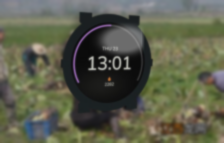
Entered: 13 h 01 min
